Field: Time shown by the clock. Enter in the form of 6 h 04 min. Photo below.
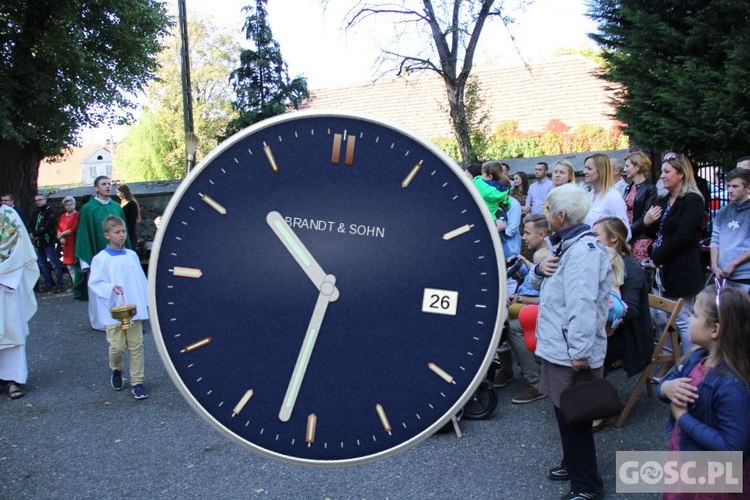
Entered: 10 h 32 min
